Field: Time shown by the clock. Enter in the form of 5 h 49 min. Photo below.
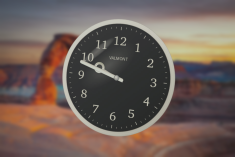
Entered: 9 h 48 min
